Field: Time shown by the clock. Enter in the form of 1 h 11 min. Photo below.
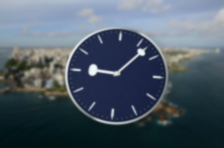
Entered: 9 h 07 min
